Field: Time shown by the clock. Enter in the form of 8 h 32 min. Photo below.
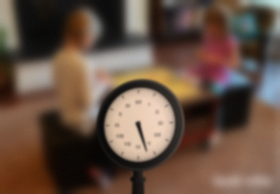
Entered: 5 h 27 min
